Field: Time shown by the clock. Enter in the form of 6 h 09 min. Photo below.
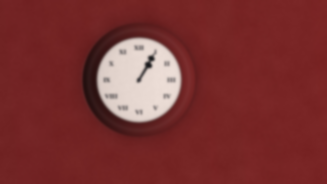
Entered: 1 h 05 min
